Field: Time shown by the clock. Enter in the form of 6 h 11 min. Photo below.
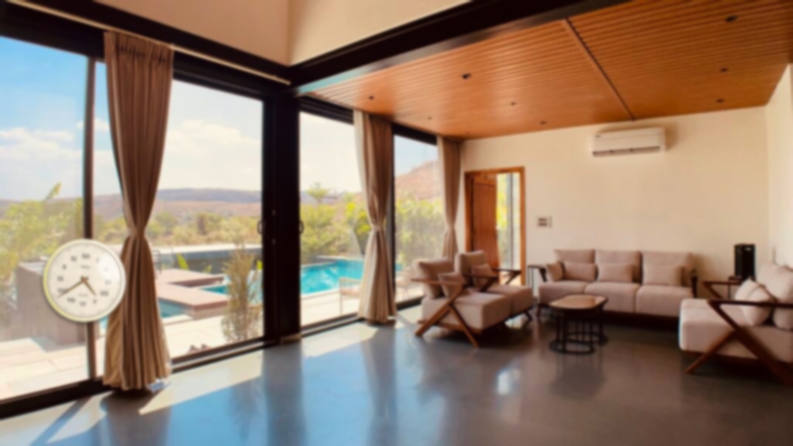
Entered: 4 h 39 min
